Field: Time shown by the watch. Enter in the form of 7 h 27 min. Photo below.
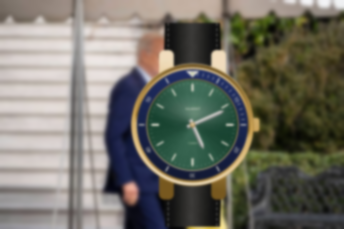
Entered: 5 h 11 min
